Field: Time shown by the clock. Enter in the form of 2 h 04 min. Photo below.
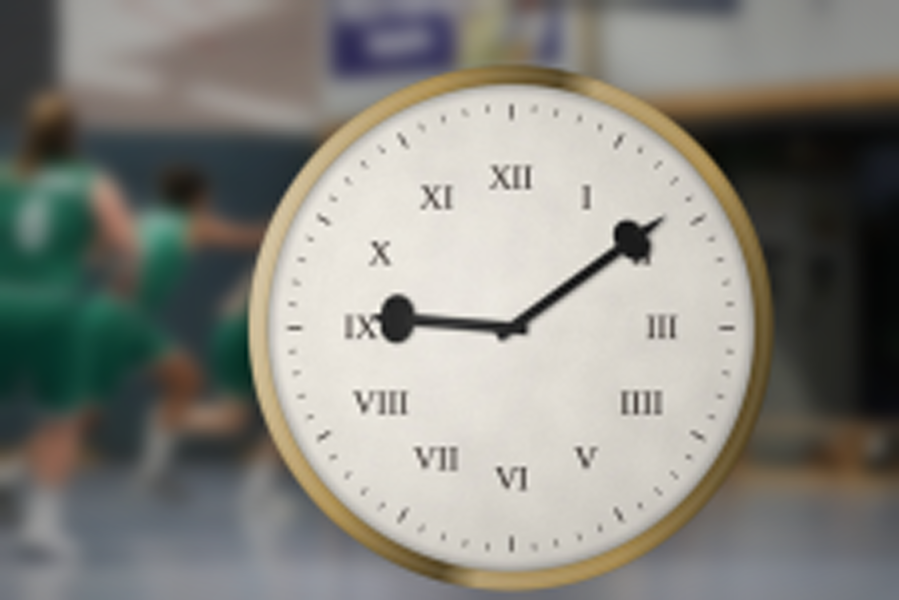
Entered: 9 h 09 min
